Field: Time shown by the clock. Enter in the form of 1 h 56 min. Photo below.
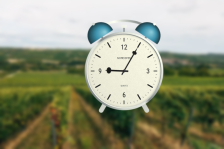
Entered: 9 h 05 min
